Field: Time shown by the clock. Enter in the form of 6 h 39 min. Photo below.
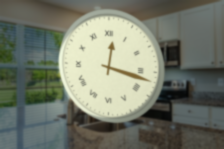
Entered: 12 h 17 min
